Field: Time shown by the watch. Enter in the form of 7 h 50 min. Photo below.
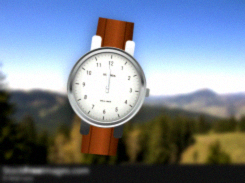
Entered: 11 h 59 min
